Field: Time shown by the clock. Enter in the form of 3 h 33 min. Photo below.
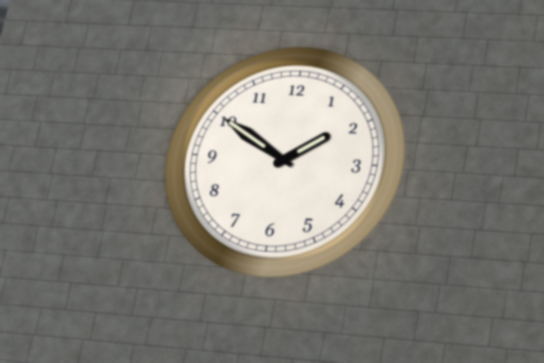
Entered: 1 h 50 min
